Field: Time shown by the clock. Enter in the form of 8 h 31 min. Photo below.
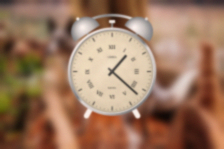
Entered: 1 h 22 min
